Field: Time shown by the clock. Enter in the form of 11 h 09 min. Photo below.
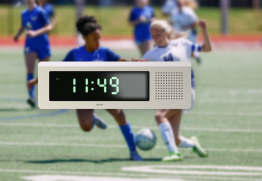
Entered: 11 h 49 min
